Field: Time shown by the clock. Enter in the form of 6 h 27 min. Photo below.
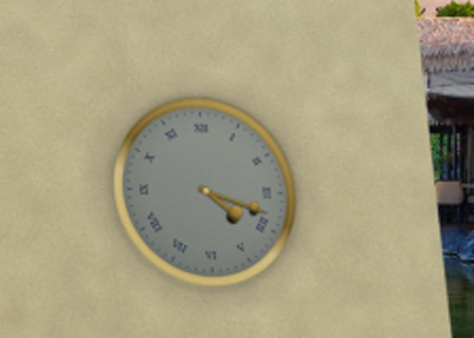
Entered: 4 h 18 min
